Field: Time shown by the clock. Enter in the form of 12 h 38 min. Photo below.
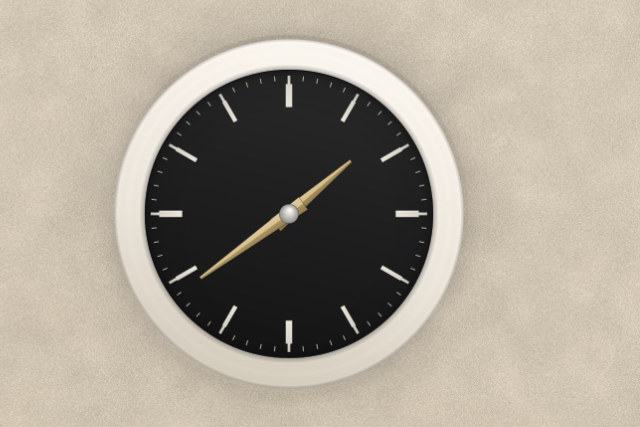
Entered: 1 h 39 min
